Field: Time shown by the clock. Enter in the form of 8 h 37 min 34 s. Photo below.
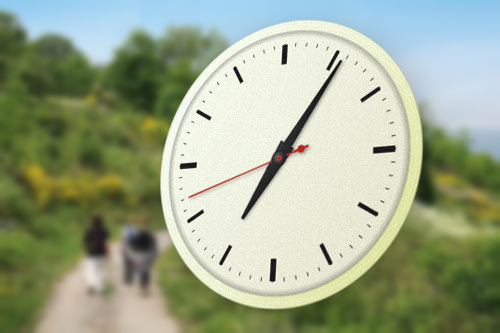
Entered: 7 h 05 min 42 s
